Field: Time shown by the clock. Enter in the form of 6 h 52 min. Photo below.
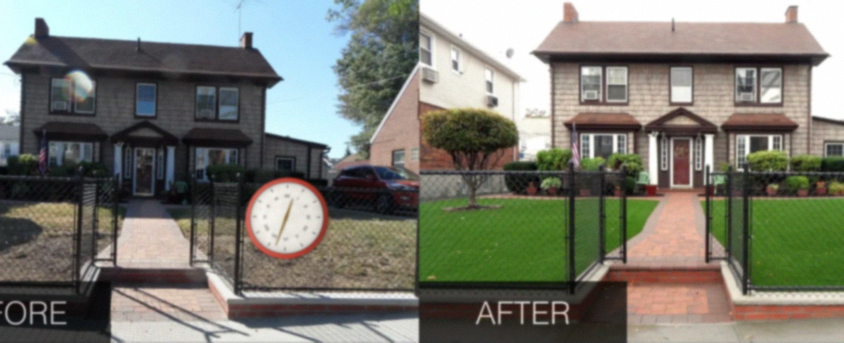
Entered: 12 h 33 min
